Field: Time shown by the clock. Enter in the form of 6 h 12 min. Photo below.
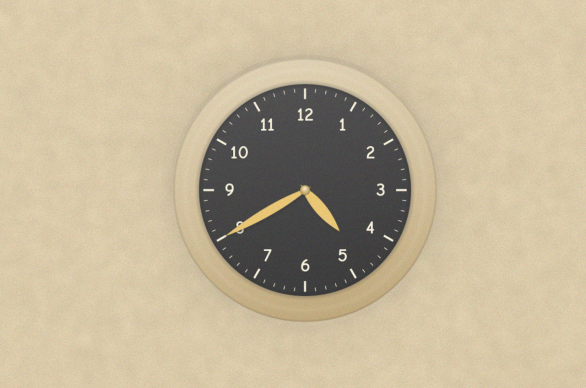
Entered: 4 h 40 min
